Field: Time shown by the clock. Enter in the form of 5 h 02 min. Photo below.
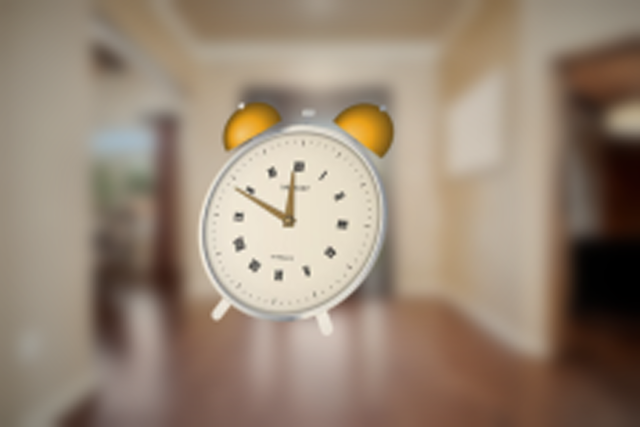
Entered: 11 h 49 min
